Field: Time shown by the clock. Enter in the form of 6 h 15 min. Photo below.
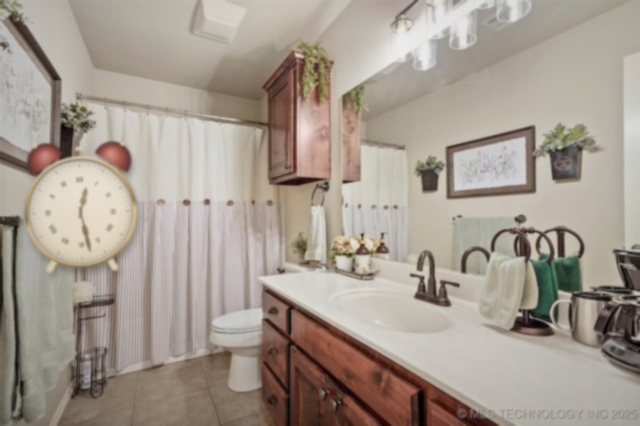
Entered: 12 h 28 min
